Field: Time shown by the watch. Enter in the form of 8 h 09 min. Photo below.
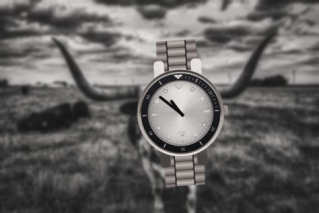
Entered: 10 h 52 min
